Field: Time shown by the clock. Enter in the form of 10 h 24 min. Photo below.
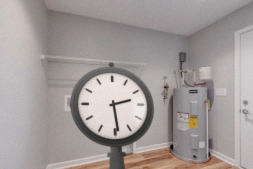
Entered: 2 h 29 min
